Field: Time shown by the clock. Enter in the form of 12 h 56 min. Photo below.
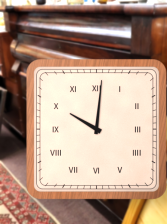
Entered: 10 h 01 min
